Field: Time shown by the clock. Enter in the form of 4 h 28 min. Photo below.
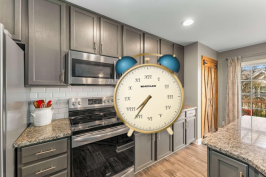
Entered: 7 h 36 min
